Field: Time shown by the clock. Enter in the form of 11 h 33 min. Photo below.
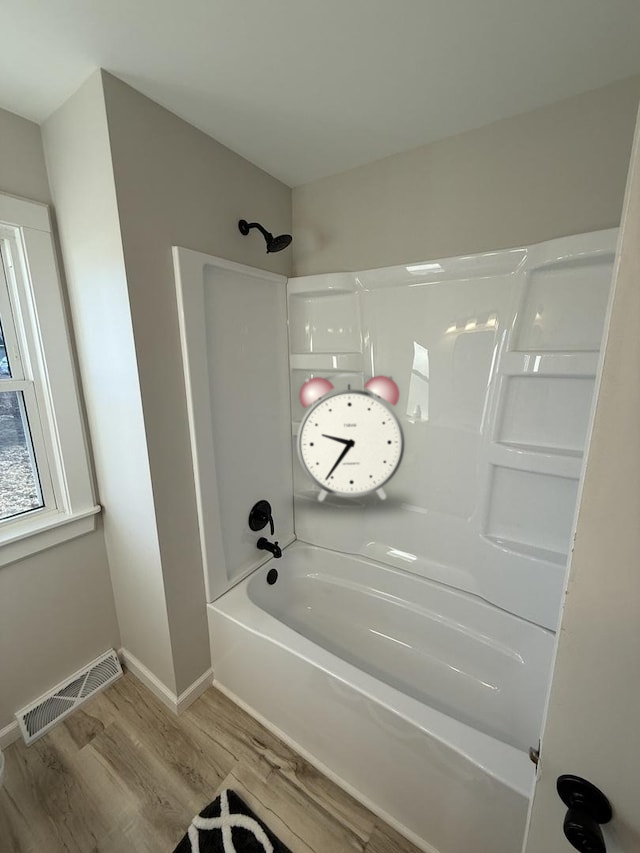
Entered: 9 h 36 min
